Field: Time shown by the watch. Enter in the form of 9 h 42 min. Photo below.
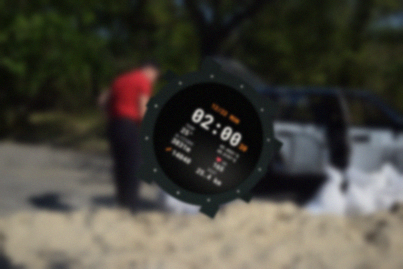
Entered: 2 h 00 min
